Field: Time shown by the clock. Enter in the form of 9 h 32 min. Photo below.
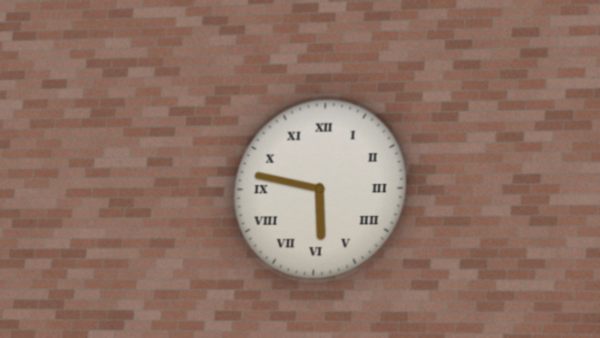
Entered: 5 h 47 min
